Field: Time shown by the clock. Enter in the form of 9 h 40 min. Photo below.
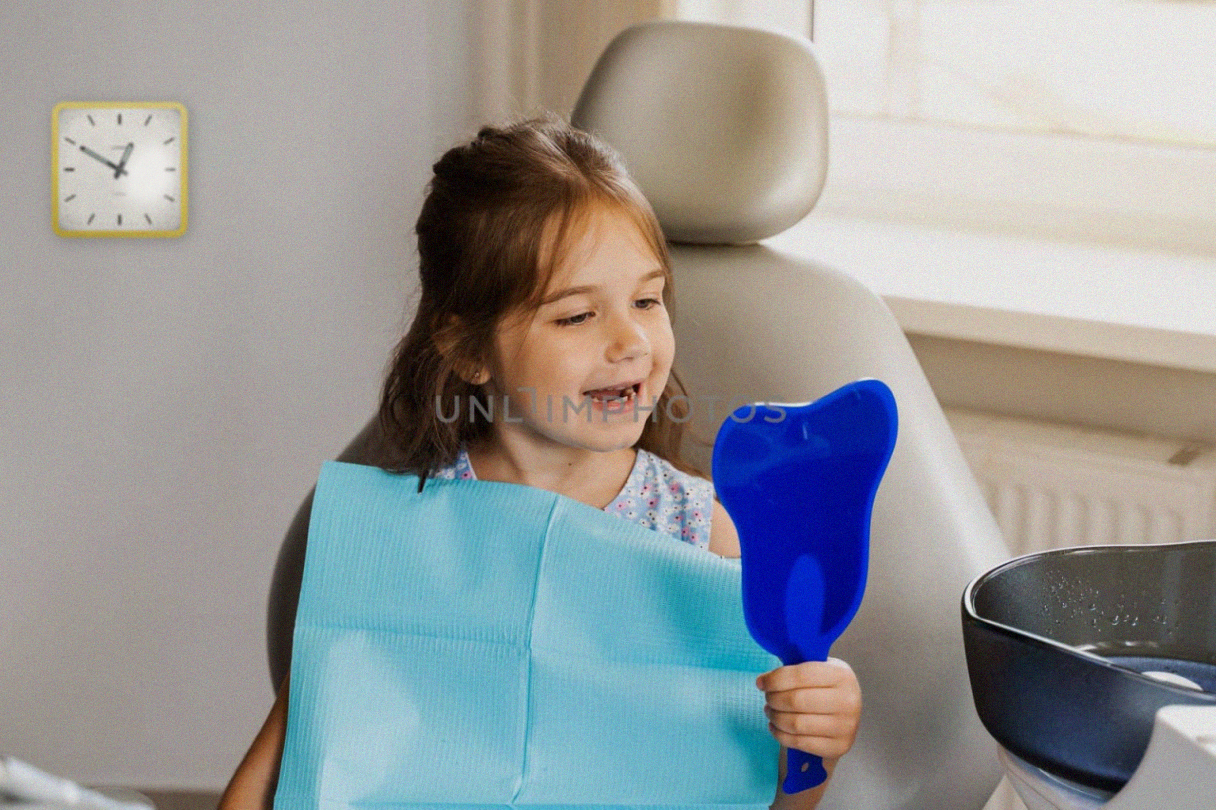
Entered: 12 h 50 min
